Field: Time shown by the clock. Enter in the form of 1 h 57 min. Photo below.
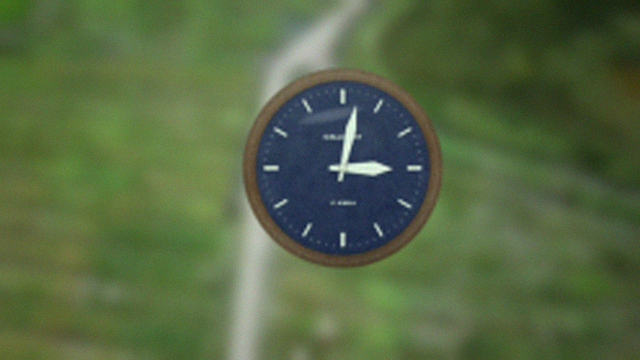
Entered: 3 h 02 min
